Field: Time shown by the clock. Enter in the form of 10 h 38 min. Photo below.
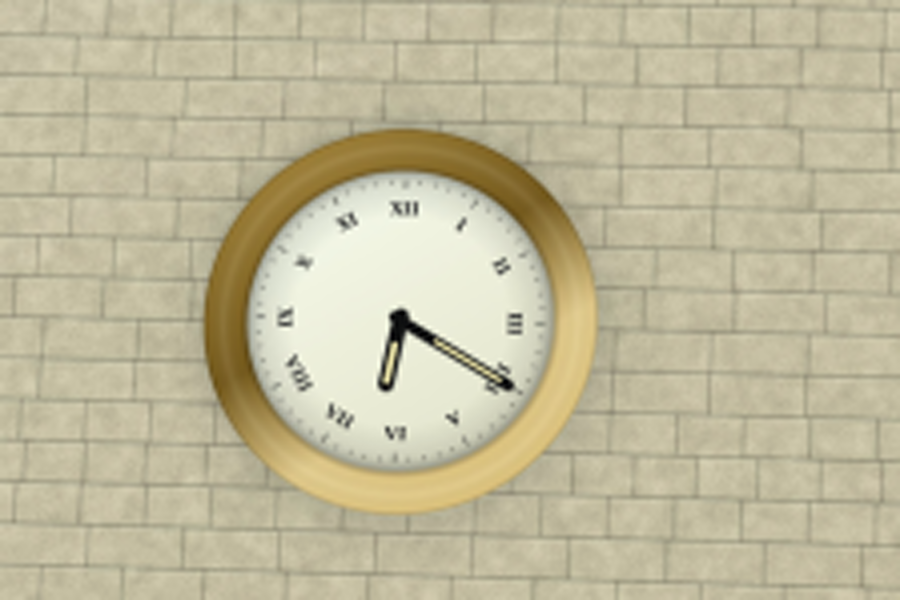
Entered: 6 h 20 min
